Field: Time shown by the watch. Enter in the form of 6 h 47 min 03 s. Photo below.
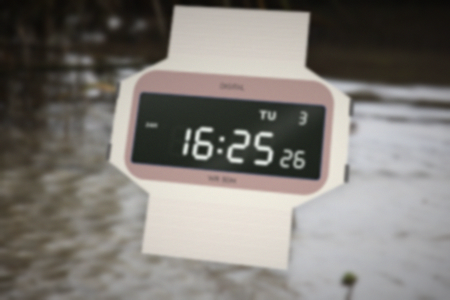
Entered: 16 h 25 min 26 s
